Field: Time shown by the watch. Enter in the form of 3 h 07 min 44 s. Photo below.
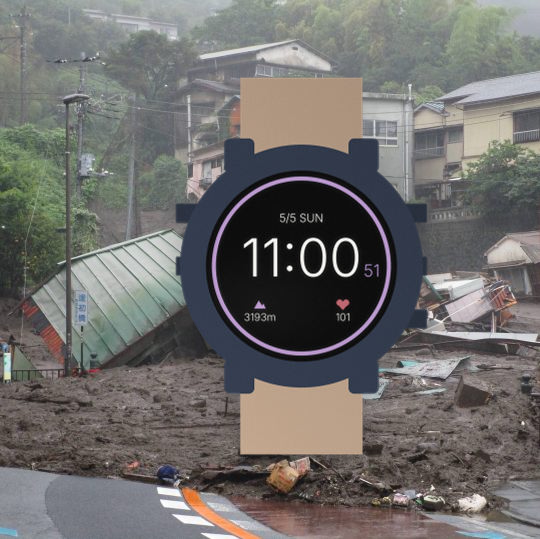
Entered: 11 h 00 min 51 s
